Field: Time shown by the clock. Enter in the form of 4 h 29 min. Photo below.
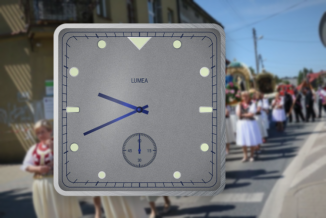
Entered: 9 h 41 min
